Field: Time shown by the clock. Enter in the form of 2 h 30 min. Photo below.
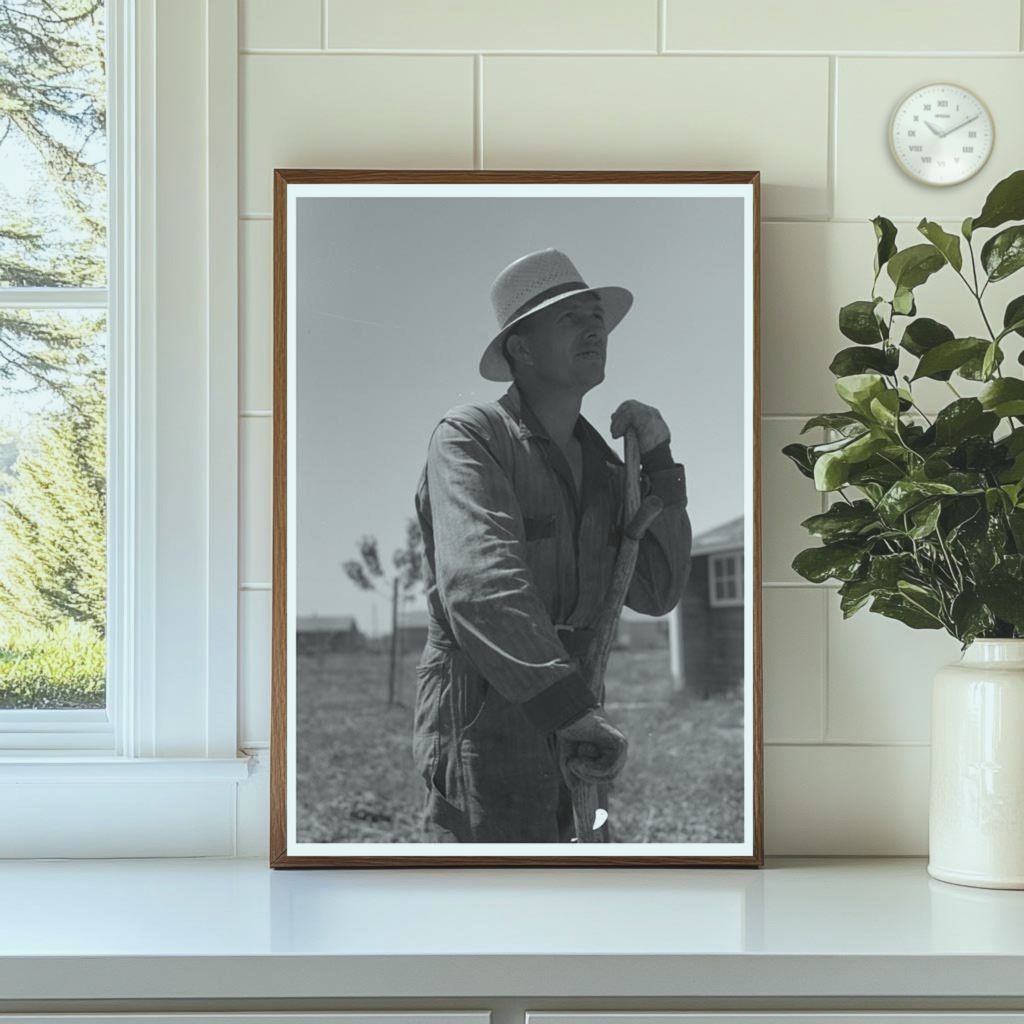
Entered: 10 h 10 min
